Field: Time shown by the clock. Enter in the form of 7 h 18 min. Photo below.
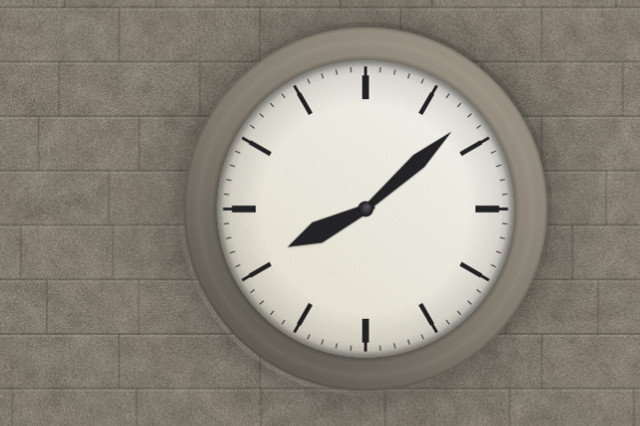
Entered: 8 h 08 min
